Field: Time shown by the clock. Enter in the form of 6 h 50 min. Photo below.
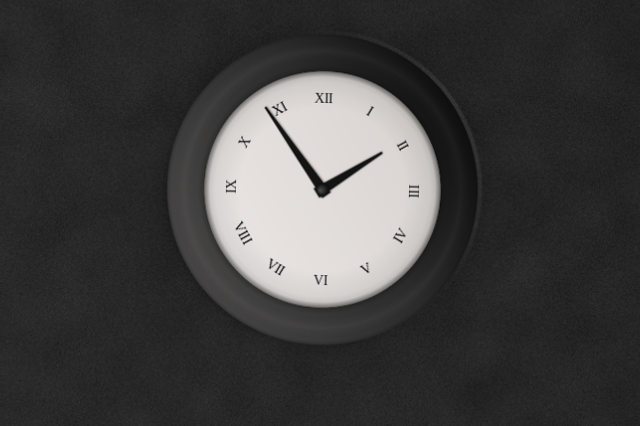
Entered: 1 h 54 min
